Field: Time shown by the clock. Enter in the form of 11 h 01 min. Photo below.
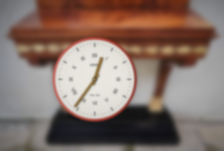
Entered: 12 h 36 min
